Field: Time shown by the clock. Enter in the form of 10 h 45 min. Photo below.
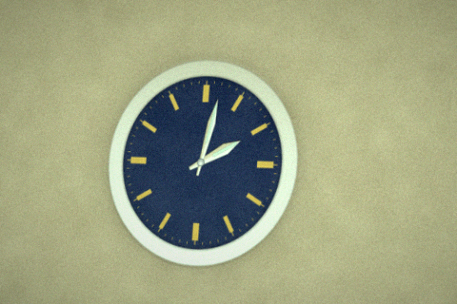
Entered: 2 h 02 min
